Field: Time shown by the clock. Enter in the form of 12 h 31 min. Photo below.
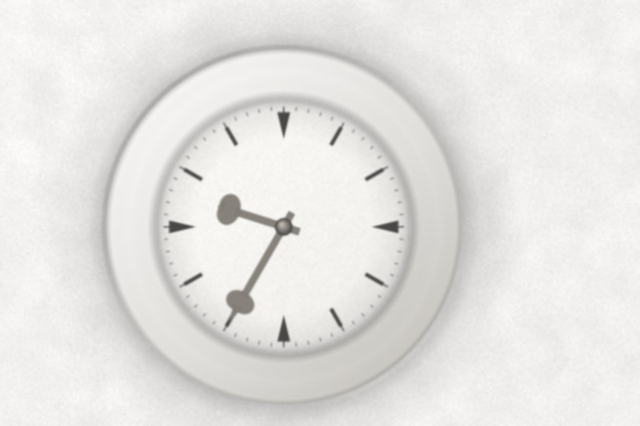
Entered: 9 h 35 min
